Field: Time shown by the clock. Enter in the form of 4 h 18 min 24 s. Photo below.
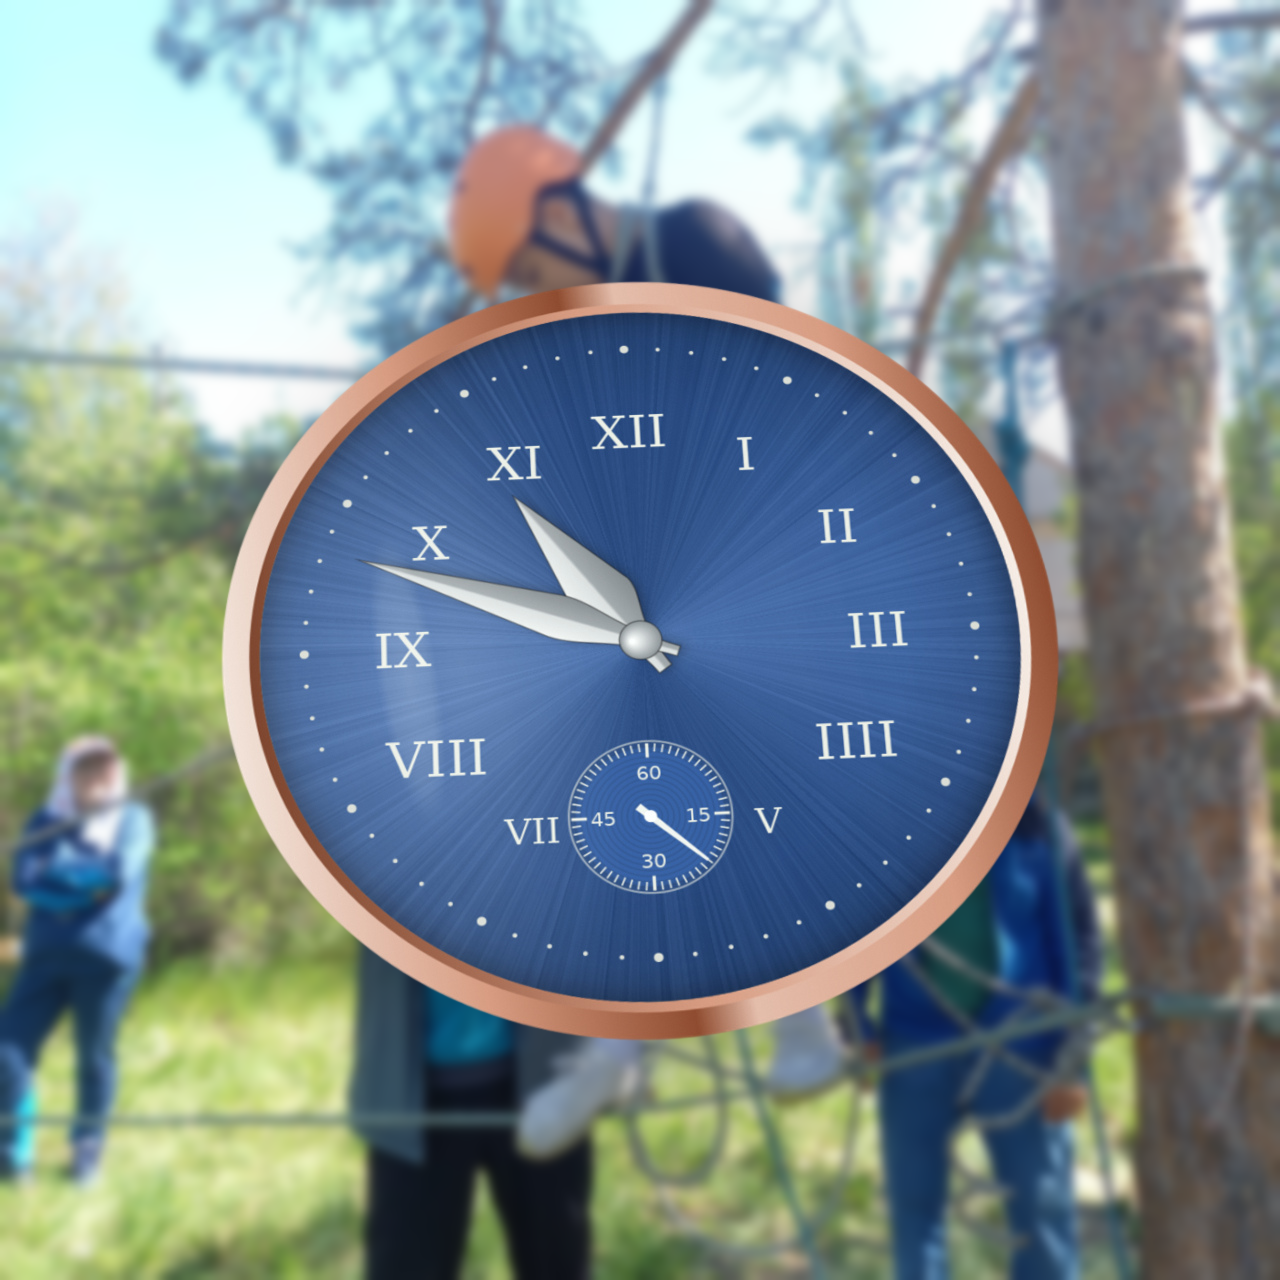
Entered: 10 h 48 min 22 s
